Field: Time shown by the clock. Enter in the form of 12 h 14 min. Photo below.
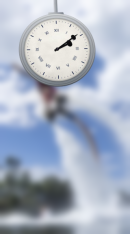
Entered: 2 h 09 min
